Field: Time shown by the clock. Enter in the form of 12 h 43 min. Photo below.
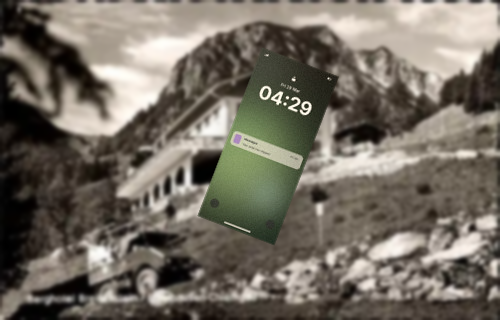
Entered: 4 h 29 min
